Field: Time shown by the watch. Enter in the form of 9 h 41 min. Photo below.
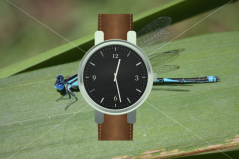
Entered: 12 h 28 min
